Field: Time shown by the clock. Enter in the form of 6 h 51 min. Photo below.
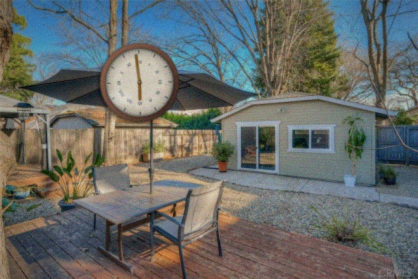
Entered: 5 h 59 min
